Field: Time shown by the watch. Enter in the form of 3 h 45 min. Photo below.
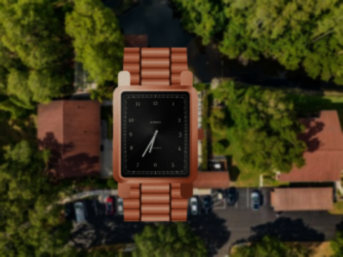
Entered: 6 h 35 min
